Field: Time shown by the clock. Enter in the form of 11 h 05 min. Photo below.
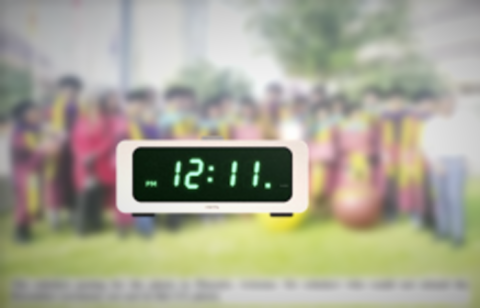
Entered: 12 h 11 min
